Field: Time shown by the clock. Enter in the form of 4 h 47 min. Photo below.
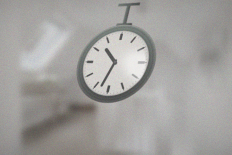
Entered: 10 h 33 min
